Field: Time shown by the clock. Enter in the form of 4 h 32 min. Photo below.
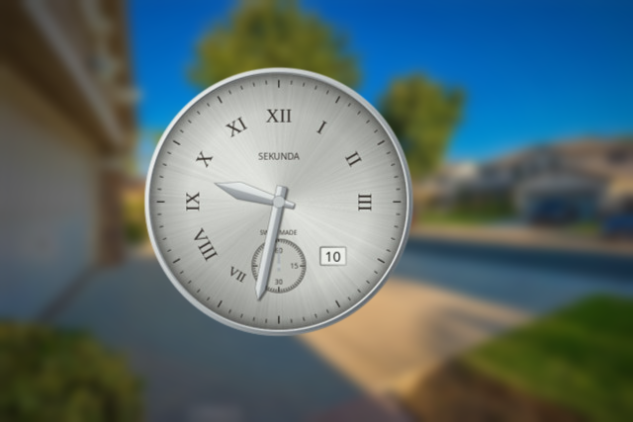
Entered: 9 h 32 min
